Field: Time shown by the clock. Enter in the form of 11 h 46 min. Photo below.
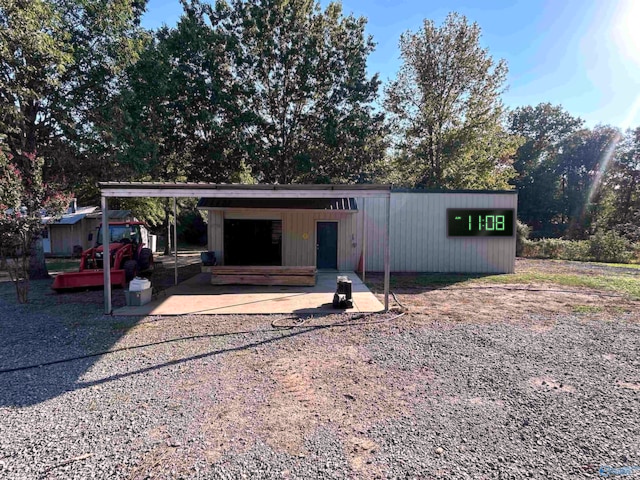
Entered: 11 h 08 min
